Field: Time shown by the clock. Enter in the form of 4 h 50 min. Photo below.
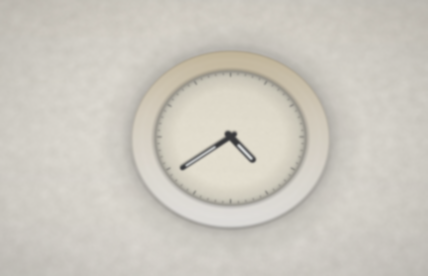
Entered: 4 h 39 min
